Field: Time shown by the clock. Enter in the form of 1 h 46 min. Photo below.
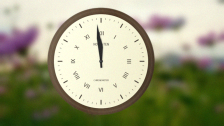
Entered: 11 h 59 min
